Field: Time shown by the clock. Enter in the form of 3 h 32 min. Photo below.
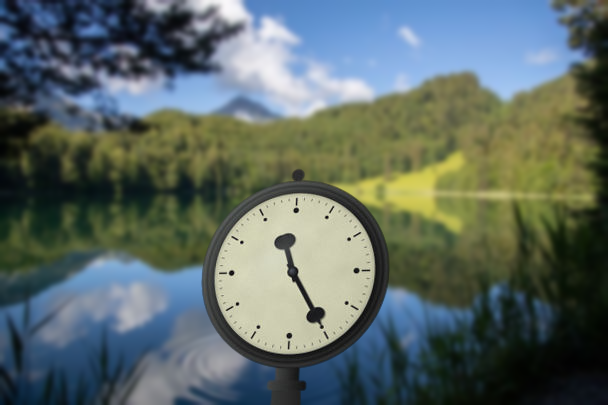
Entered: 11 h 25 min
